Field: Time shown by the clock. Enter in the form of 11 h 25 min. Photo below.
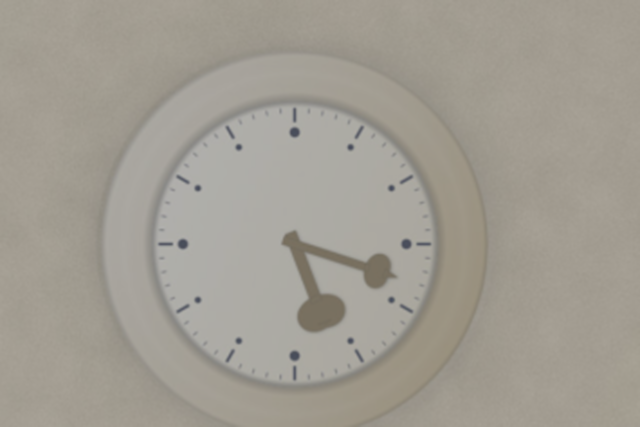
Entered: 5 h 18 min
